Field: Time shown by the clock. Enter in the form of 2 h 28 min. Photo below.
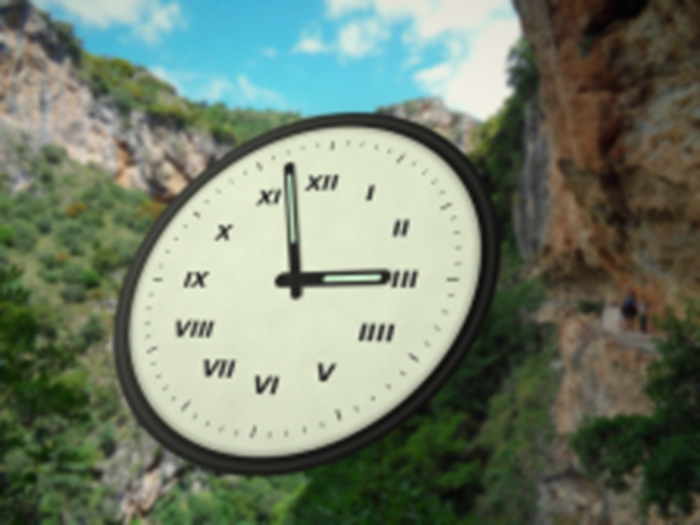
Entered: 2 h 57 min
